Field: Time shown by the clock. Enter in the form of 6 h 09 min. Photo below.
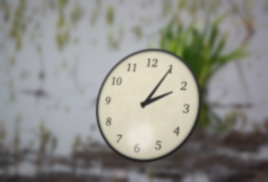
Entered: 2 h 05 min
